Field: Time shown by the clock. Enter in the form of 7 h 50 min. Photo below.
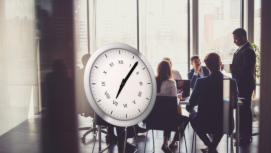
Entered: 7 h 07 min
